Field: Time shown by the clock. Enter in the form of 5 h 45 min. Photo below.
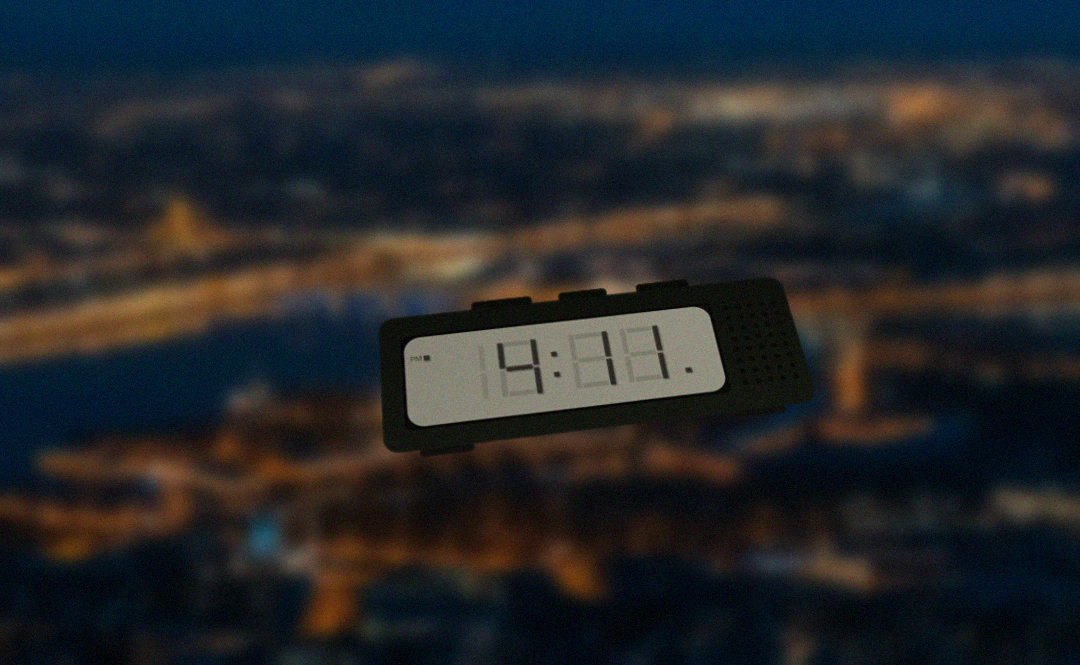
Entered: 4 h 11 min
